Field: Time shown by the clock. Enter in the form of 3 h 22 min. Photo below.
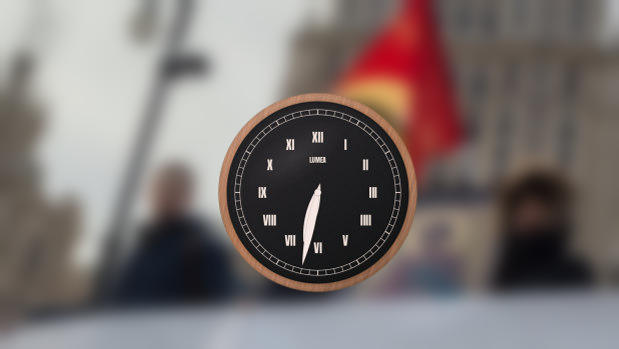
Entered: 6 h 32 min
